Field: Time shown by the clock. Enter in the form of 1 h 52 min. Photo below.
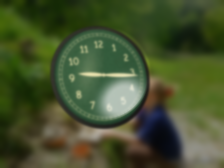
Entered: 9 h 16 min
